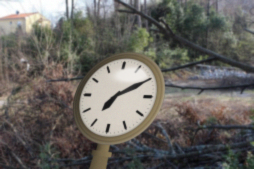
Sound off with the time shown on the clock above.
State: 7:10
